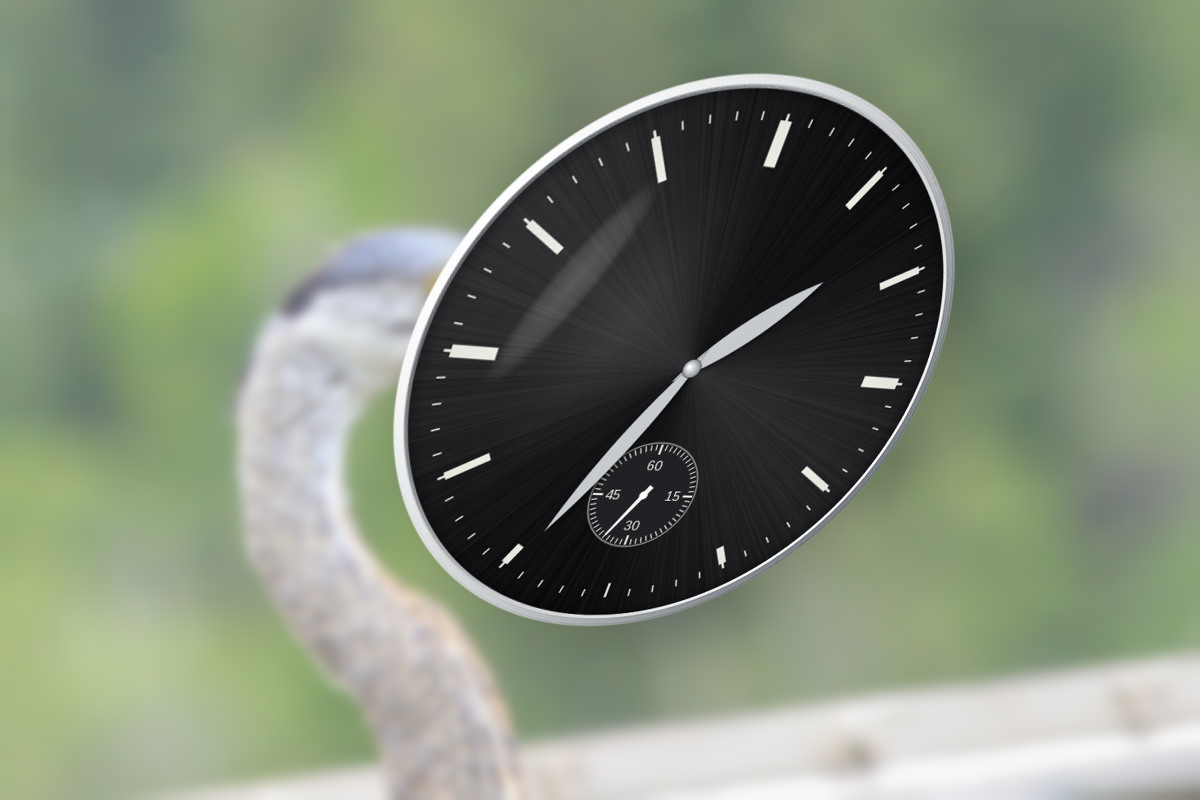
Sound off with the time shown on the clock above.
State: 1:34:35
